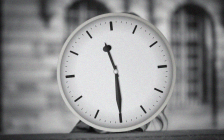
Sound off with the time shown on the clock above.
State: 11:30
